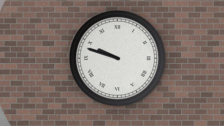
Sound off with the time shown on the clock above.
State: 9:48
